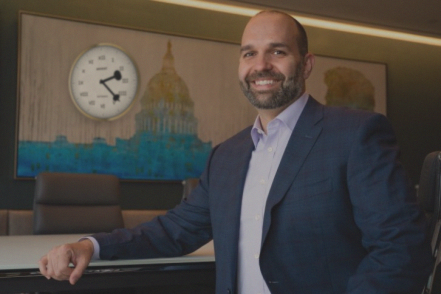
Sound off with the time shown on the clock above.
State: 2:23
